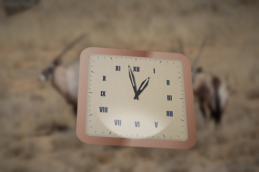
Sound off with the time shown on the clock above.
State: 12:58
